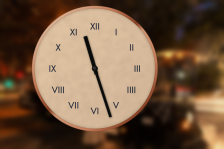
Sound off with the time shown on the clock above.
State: 11:27
